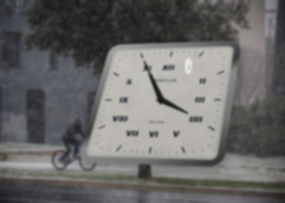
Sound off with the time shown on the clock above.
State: 3:55
